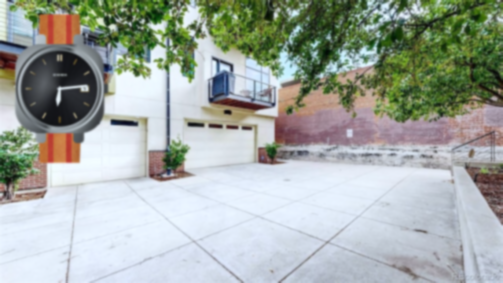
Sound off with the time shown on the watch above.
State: 6:14
